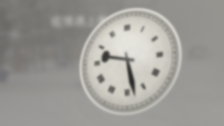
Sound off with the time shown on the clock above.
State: 9:28
